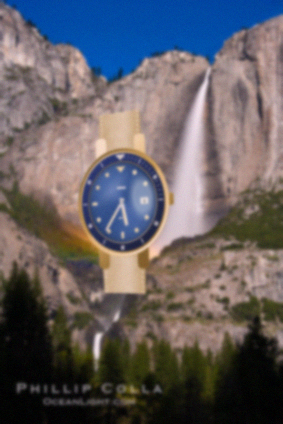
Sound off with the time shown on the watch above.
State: 5:36
